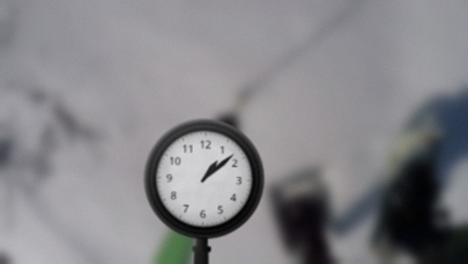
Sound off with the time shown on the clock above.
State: 1:08
